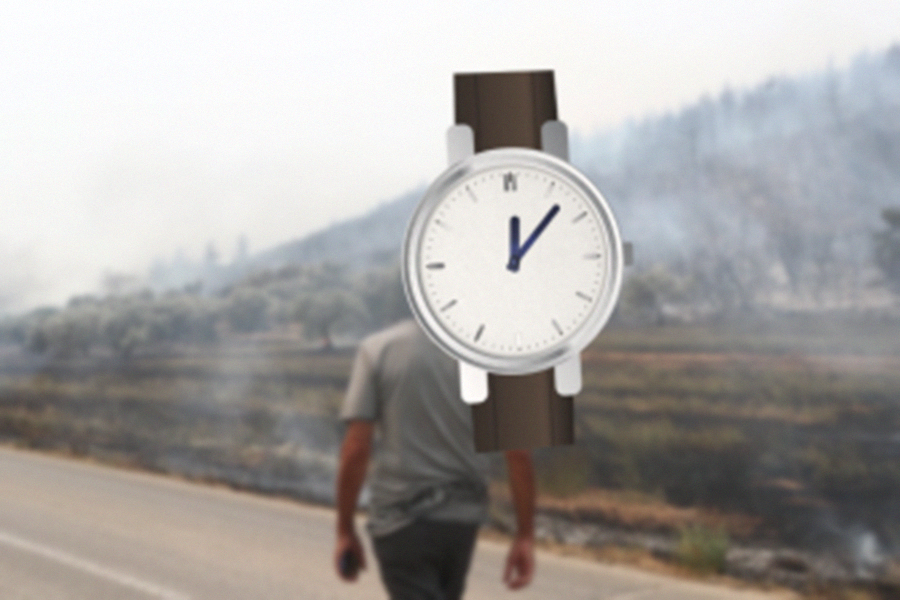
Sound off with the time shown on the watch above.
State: 12:07
